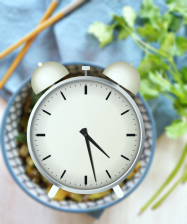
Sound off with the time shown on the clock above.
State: 4:28
